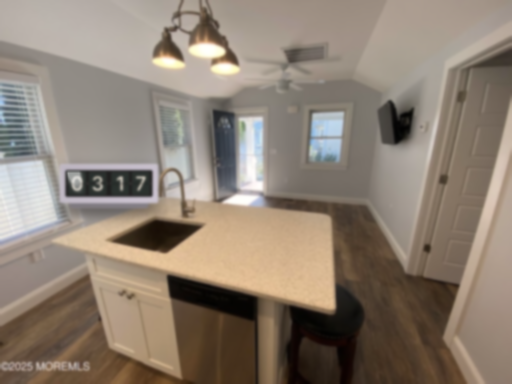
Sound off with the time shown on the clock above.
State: 3:17
